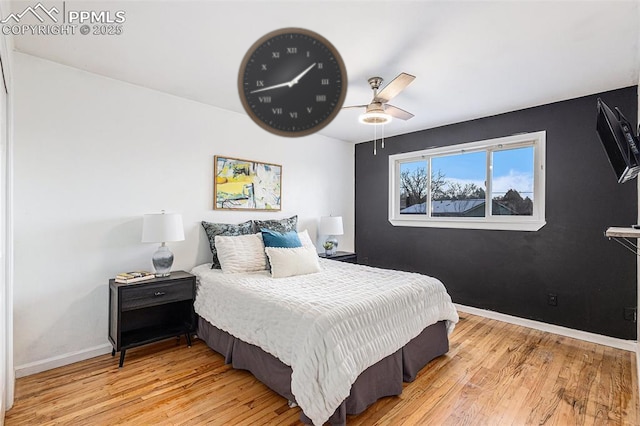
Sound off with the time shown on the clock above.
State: 1:43
